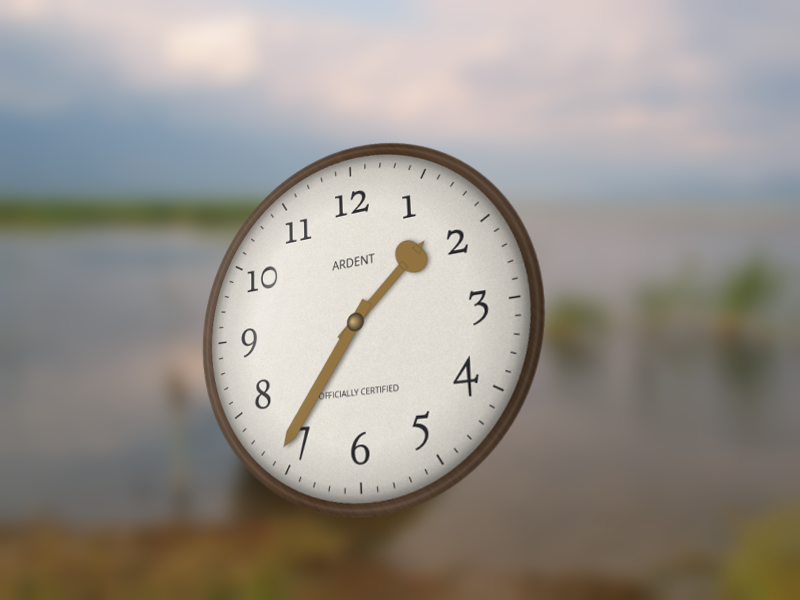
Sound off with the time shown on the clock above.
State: 1:36
